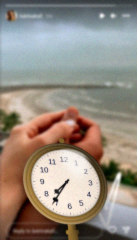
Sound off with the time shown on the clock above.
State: 7:36
